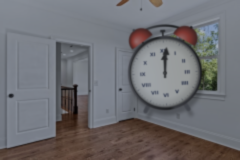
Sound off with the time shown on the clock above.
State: 12:01
